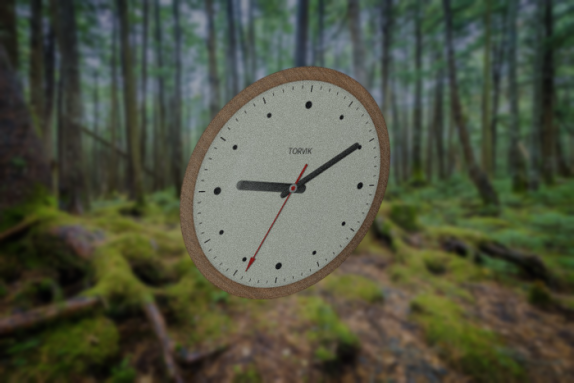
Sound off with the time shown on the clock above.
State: 9:09:34
